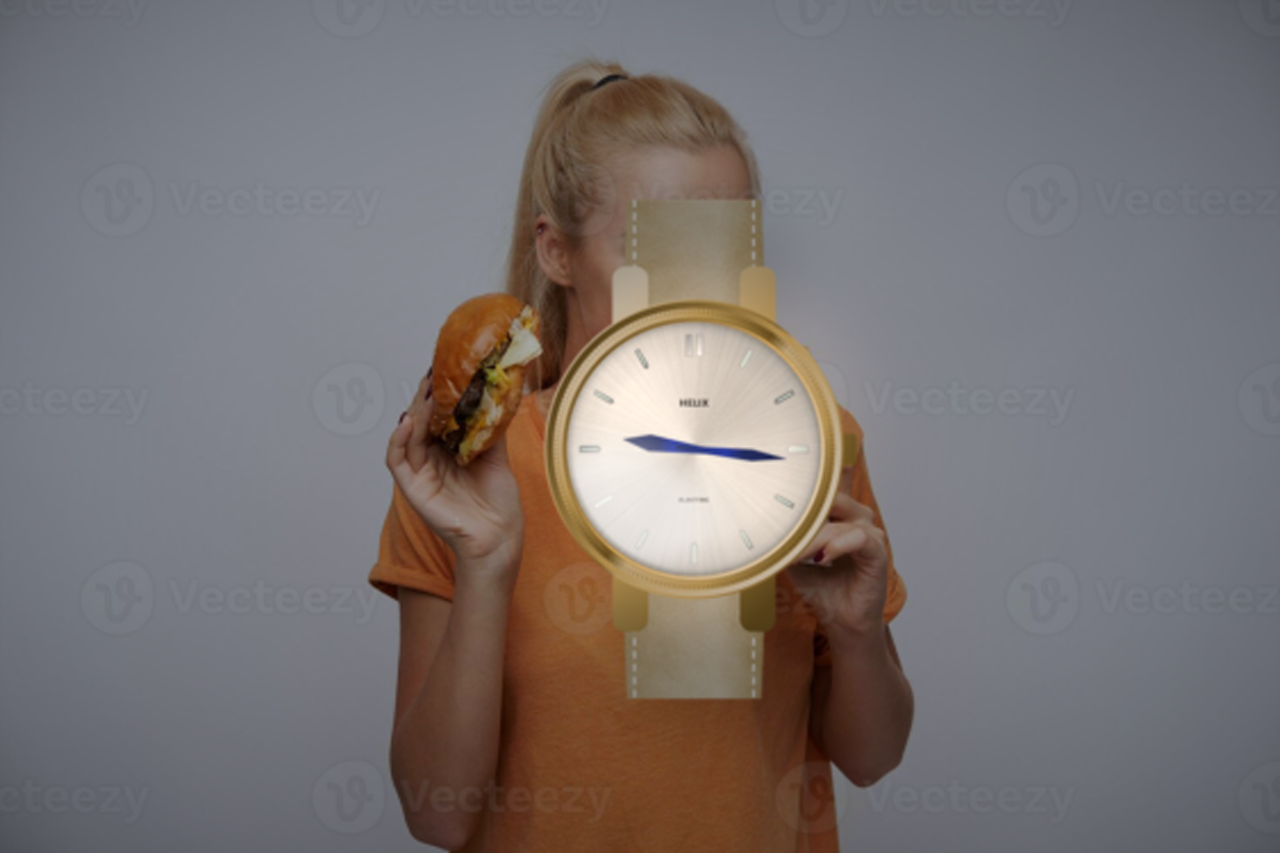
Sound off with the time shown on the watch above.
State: 9:16
